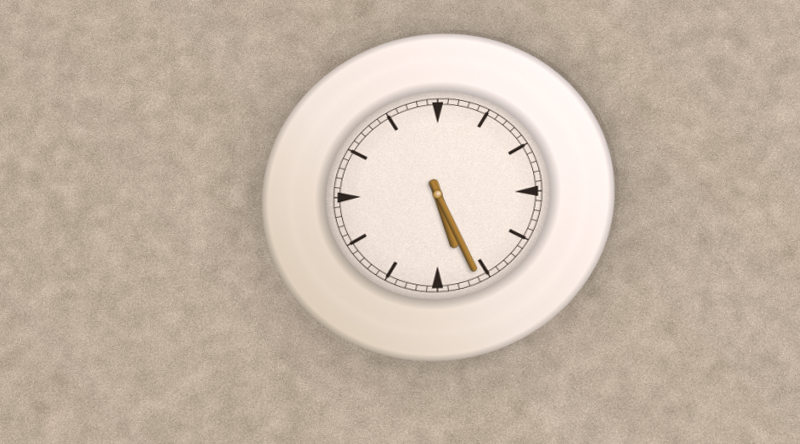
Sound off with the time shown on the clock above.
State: 5:26
